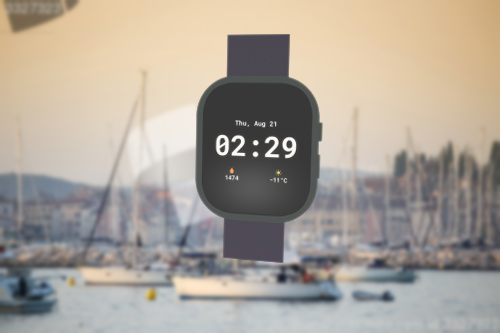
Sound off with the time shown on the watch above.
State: 2:29
